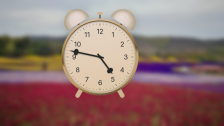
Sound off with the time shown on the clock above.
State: 4:47
